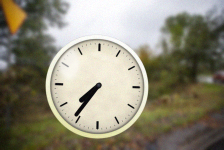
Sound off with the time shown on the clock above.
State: 7:36
